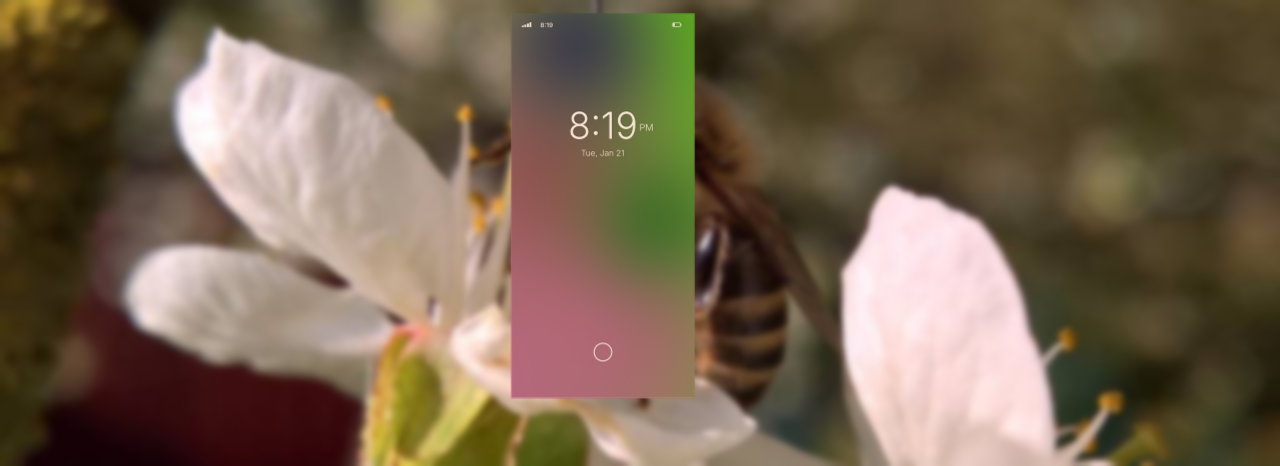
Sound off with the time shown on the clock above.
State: 8:19
